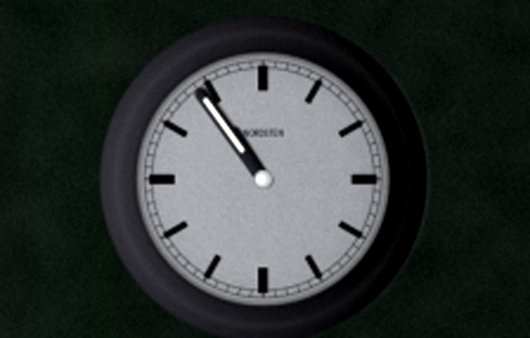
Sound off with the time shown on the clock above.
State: 10:54
